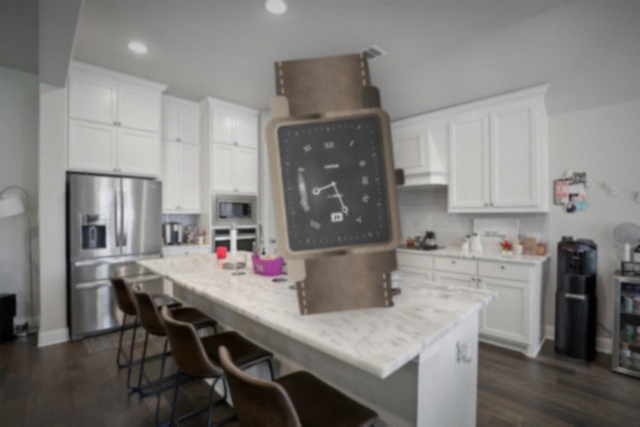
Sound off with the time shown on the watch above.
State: 8:27
